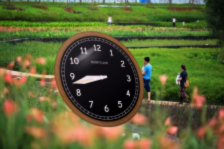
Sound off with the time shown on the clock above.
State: 8:43
